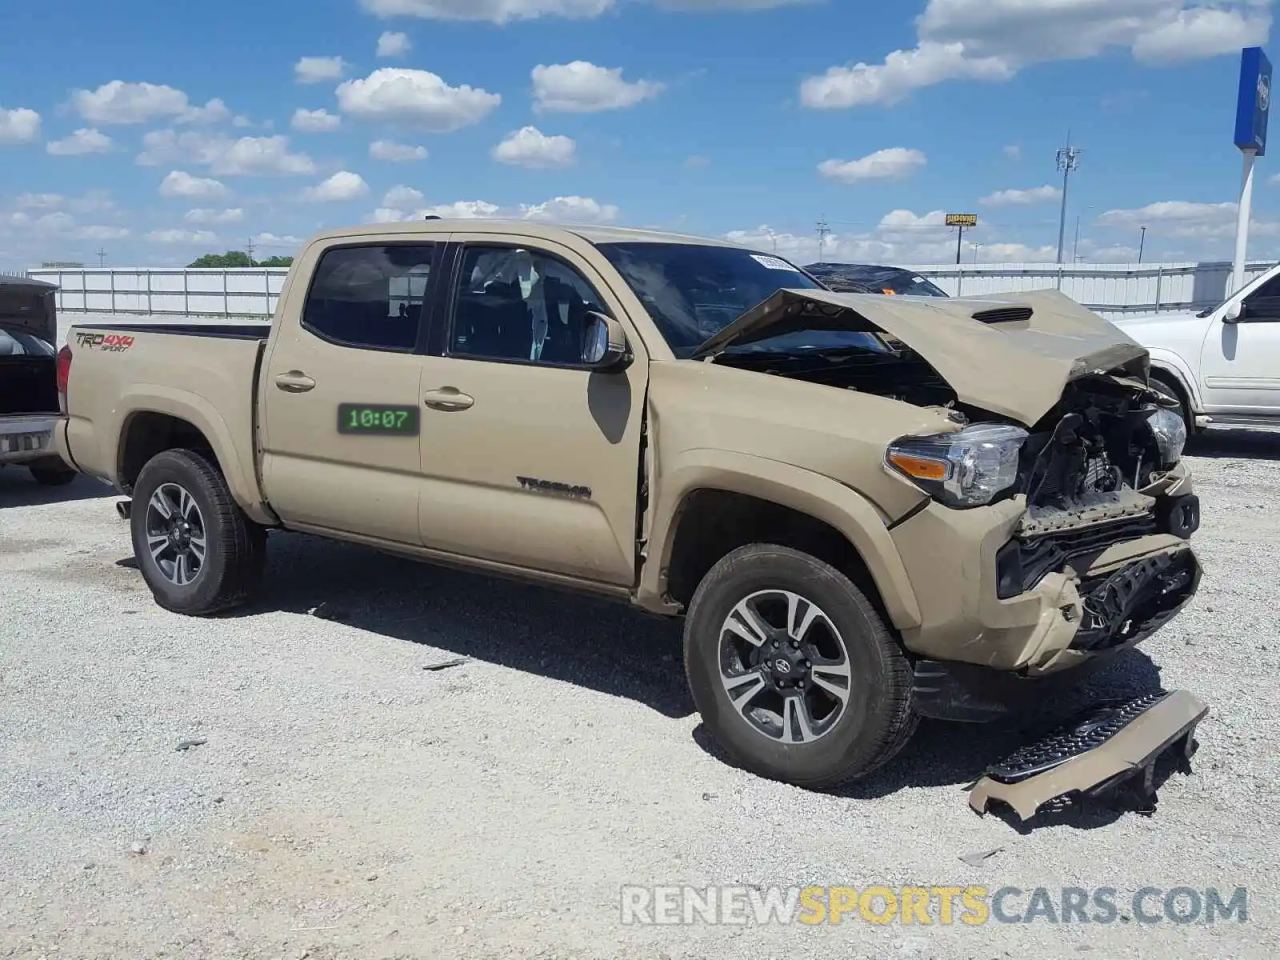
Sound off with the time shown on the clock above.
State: 10:07
